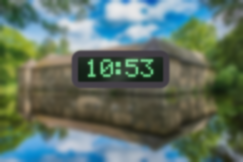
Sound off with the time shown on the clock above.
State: 10:53
